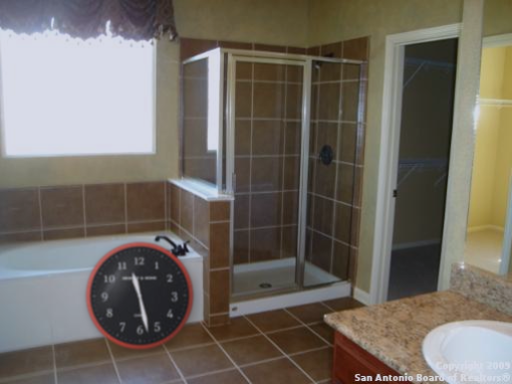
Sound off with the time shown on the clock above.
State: 11:28
